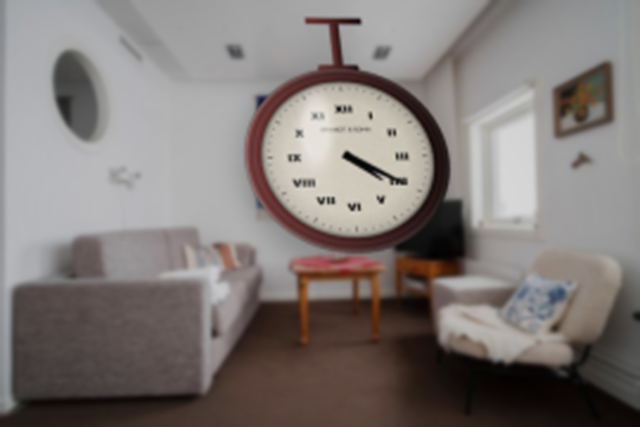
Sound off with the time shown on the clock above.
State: 4:20
